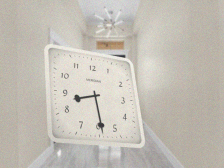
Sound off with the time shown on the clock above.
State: 8:29
